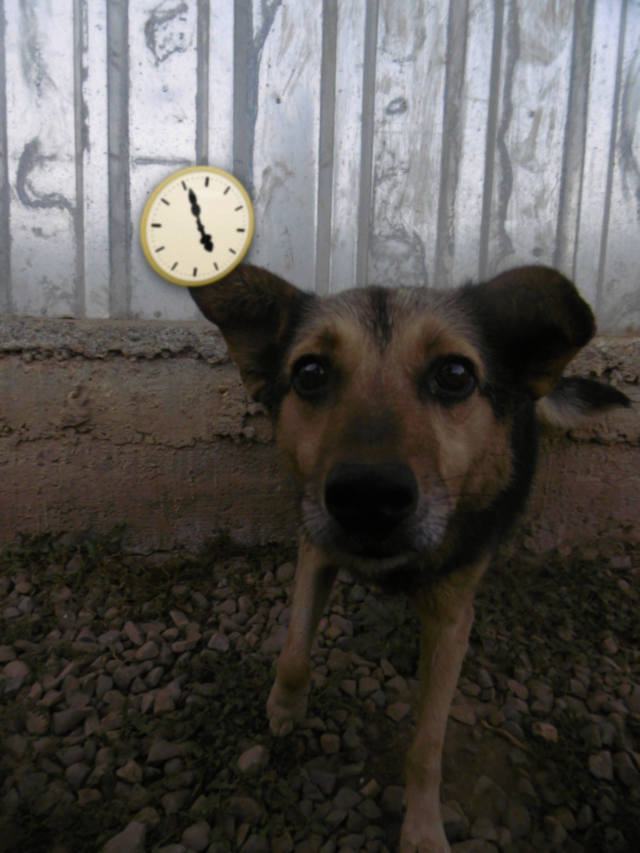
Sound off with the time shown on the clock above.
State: 4:56
